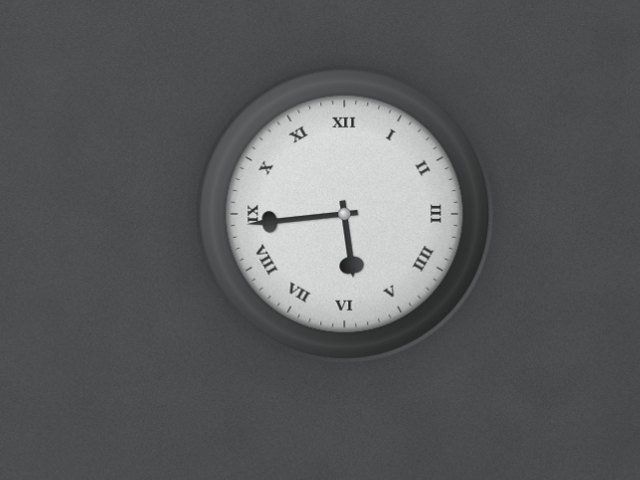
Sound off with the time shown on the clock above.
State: 5:44
